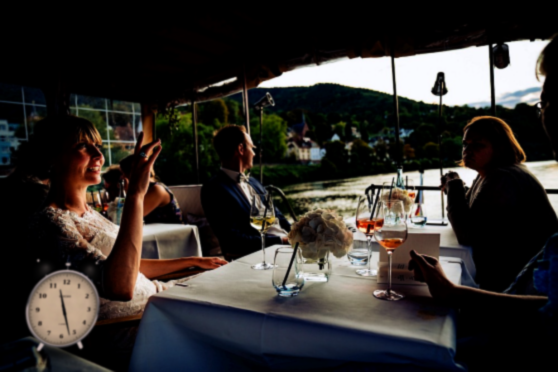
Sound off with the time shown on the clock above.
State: 11:27
